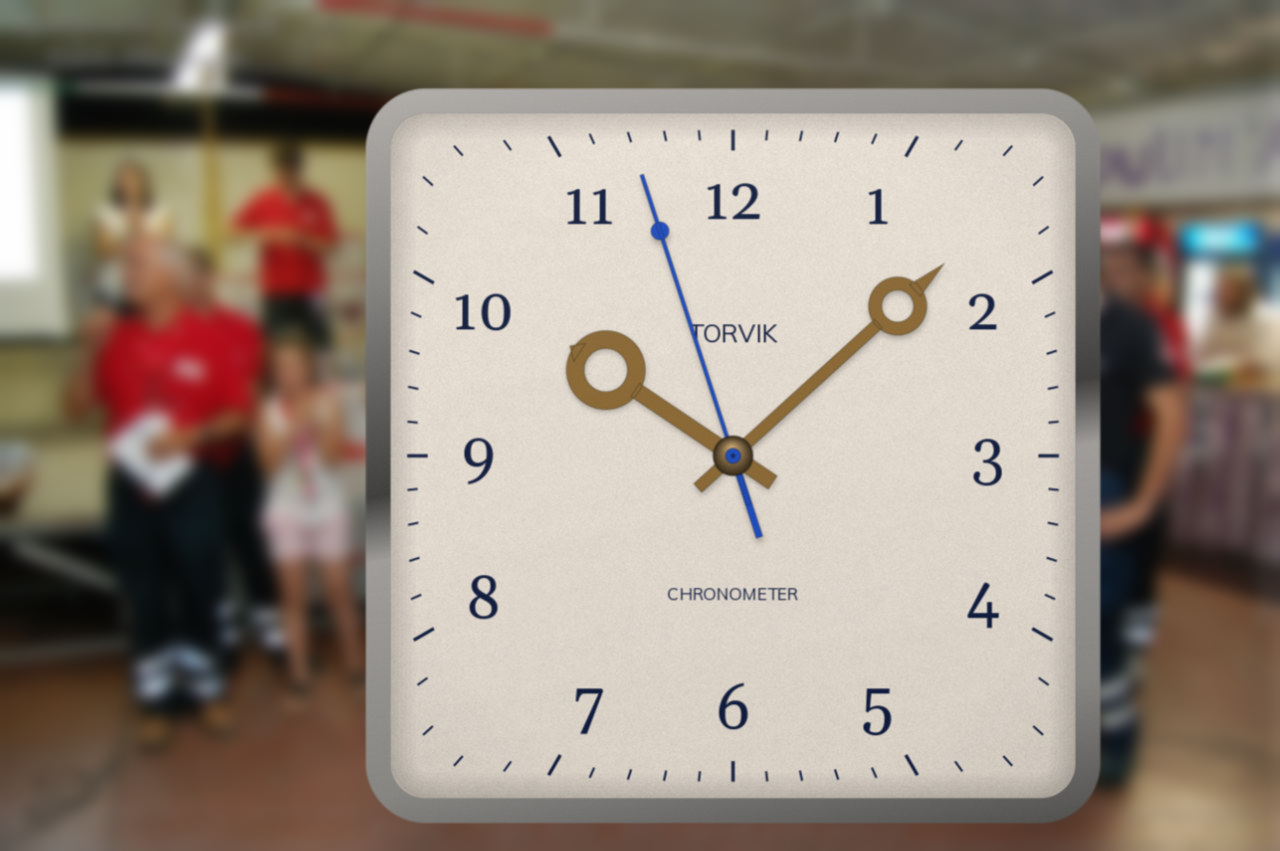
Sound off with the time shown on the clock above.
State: 10:07:57
